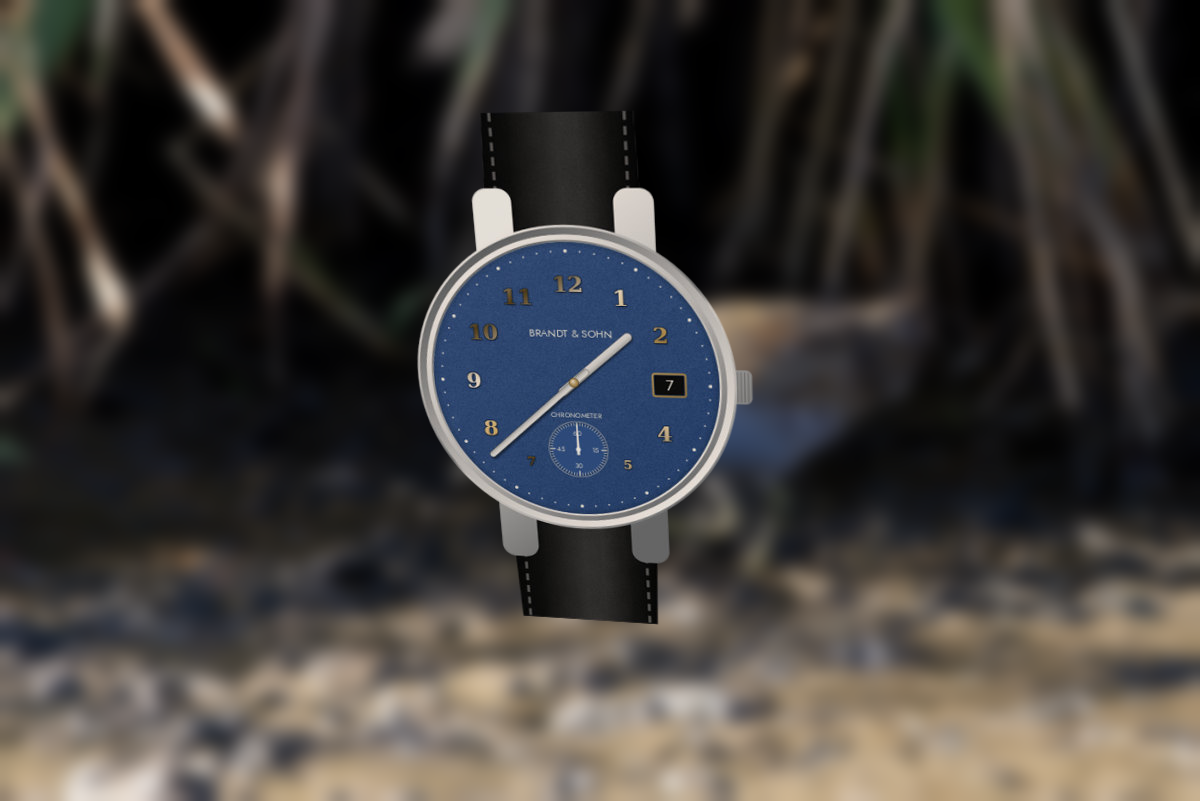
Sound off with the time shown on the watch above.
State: 1:38
